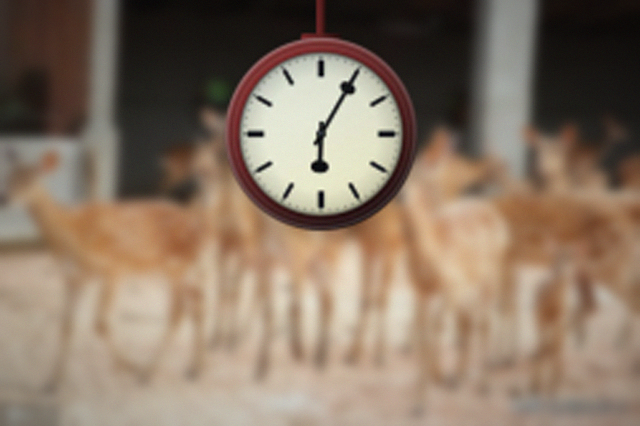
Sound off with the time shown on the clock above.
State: 6:05
